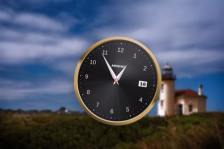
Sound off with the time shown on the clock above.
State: 12:54
